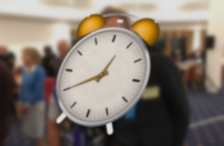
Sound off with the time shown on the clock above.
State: 12:40
